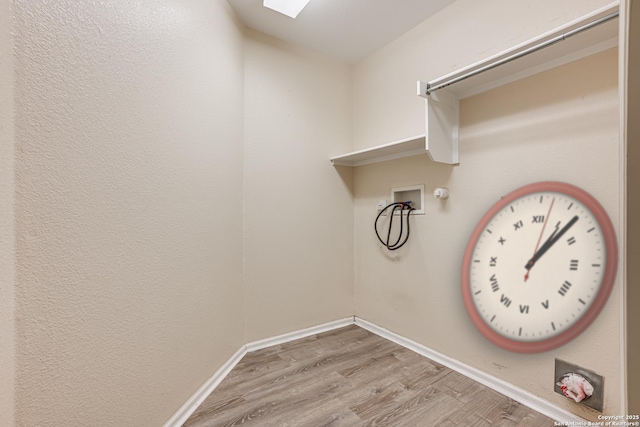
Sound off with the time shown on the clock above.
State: 1:07:02
